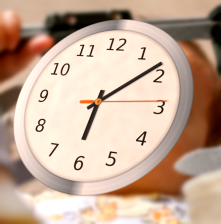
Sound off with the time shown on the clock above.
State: 6:08:14
